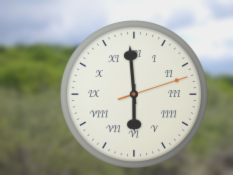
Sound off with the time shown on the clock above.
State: 5:59:12
